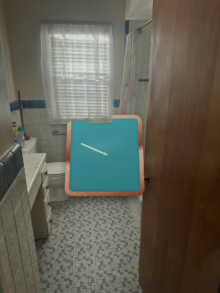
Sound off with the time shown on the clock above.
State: 9:49
